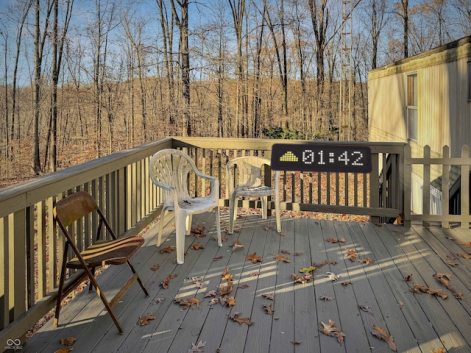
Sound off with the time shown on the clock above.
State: 1:42
